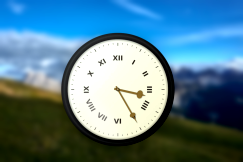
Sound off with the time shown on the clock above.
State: 3:25
